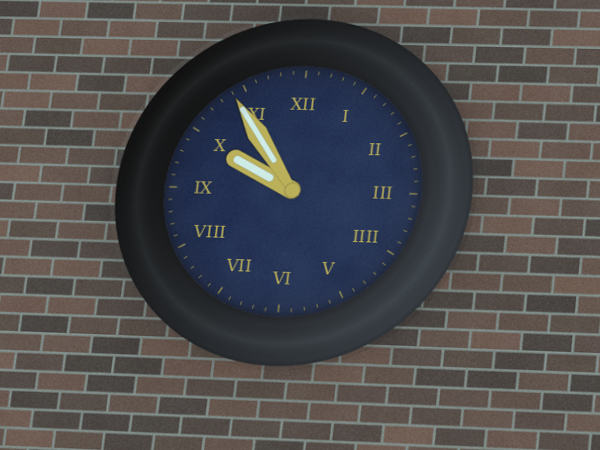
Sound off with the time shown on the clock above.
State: 9:54
